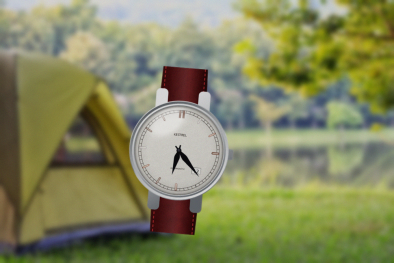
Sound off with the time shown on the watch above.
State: 6:23
